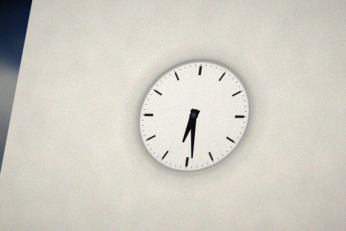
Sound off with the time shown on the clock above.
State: 6:29
